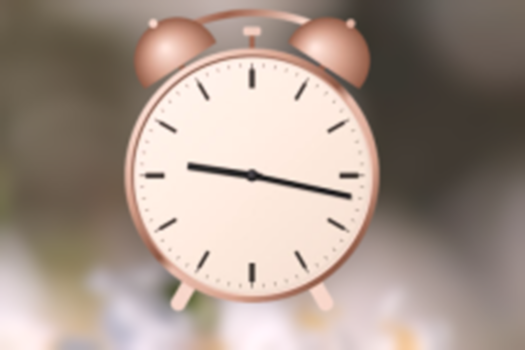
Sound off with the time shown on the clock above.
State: 9:17
